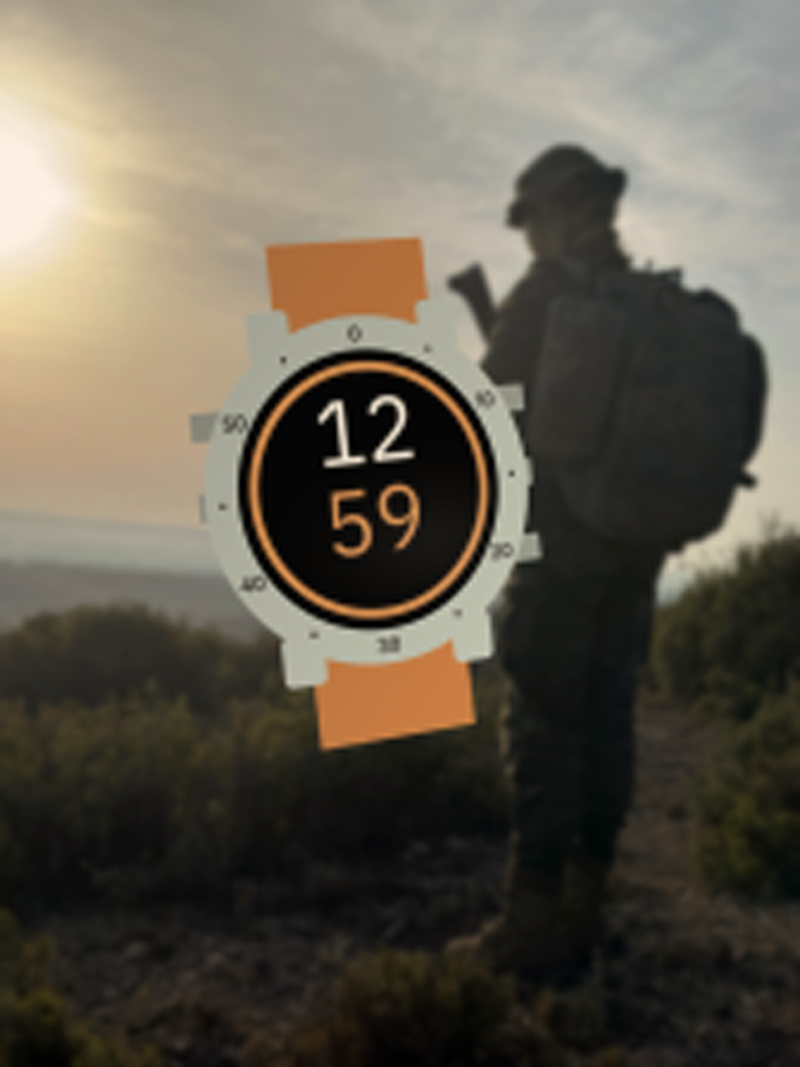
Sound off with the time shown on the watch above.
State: 12:59
